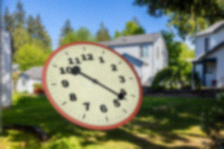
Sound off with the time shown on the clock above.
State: 10:22
